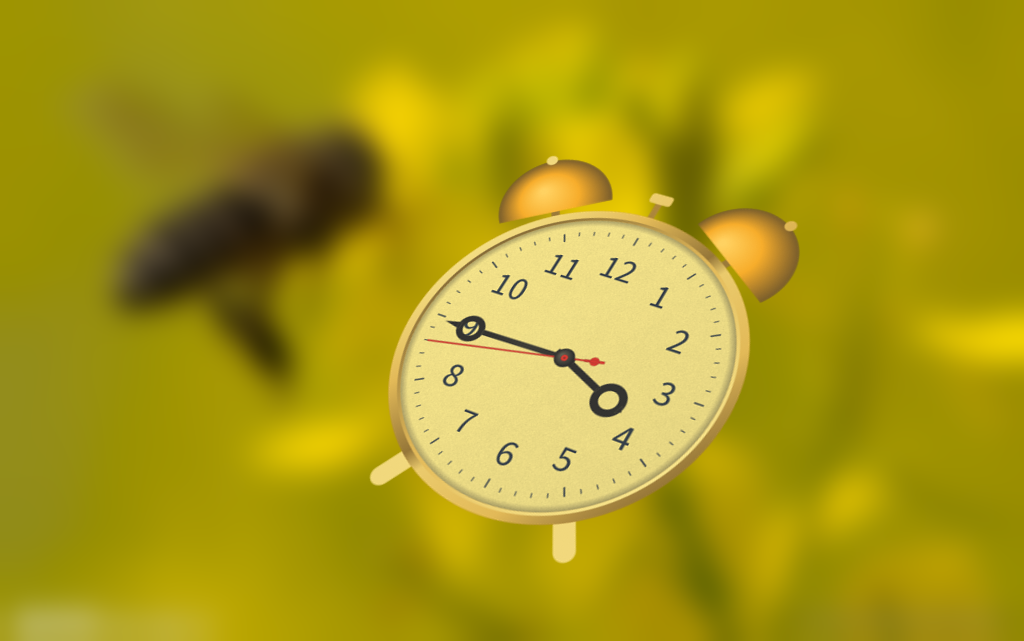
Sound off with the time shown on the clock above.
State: 3:44:43
